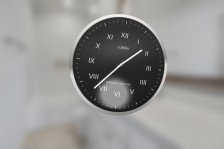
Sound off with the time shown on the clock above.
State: 1:37
